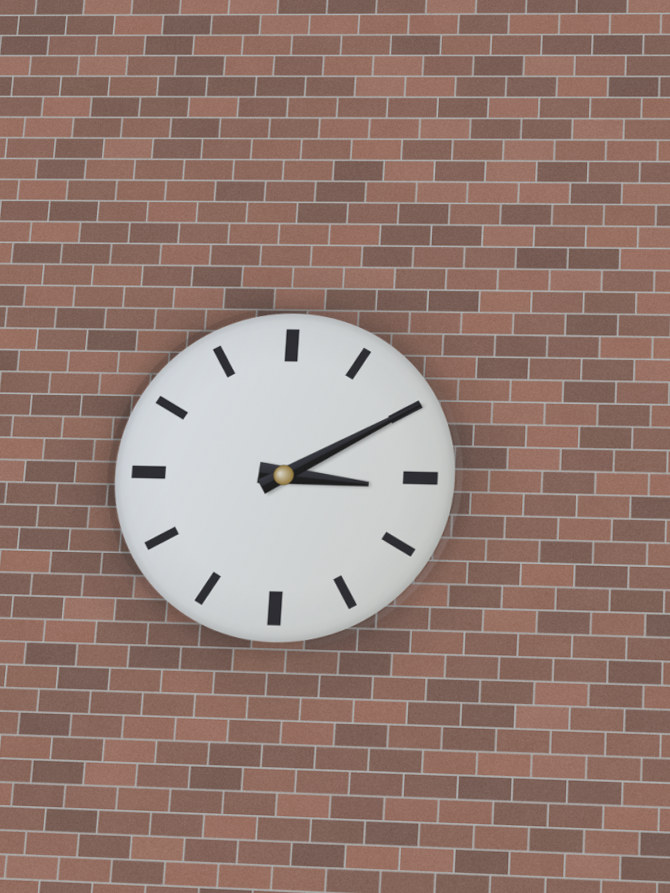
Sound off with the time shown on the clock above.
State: 3:10
